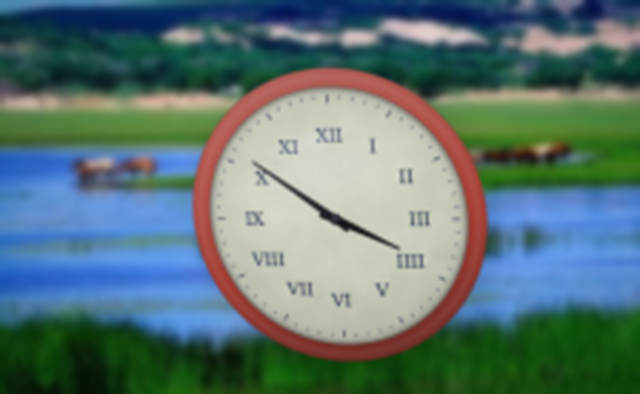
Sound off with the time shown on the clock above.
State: 3:51
